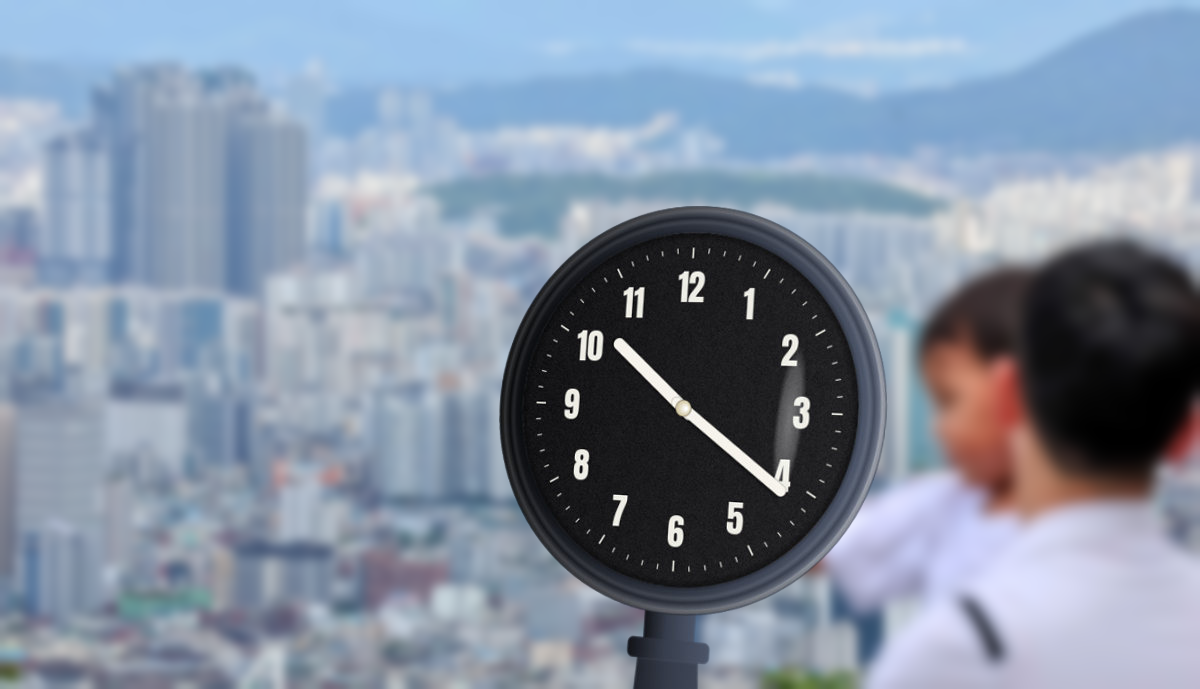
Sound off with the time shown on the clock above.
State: 10:21
